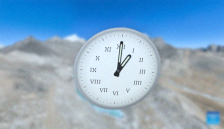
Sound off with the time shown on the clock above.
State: 1:00
